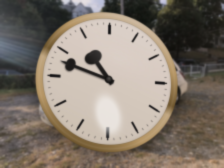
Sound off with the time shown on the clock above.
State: 10:48
